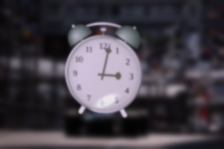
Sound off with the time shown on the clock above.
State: 3:02
